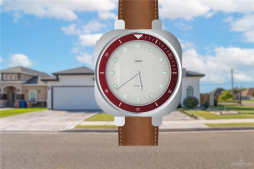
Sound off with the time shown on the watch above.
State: 5:39
